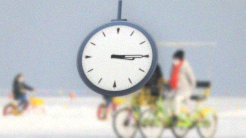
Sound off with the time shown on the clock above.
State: 3:15
